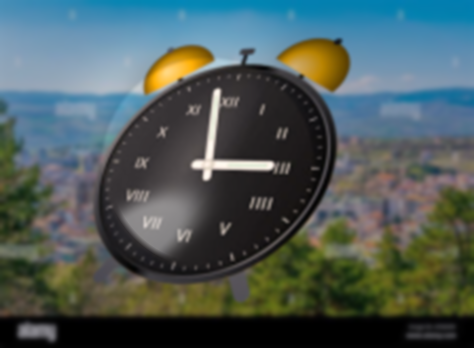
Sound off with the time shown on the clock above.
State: 2:58
